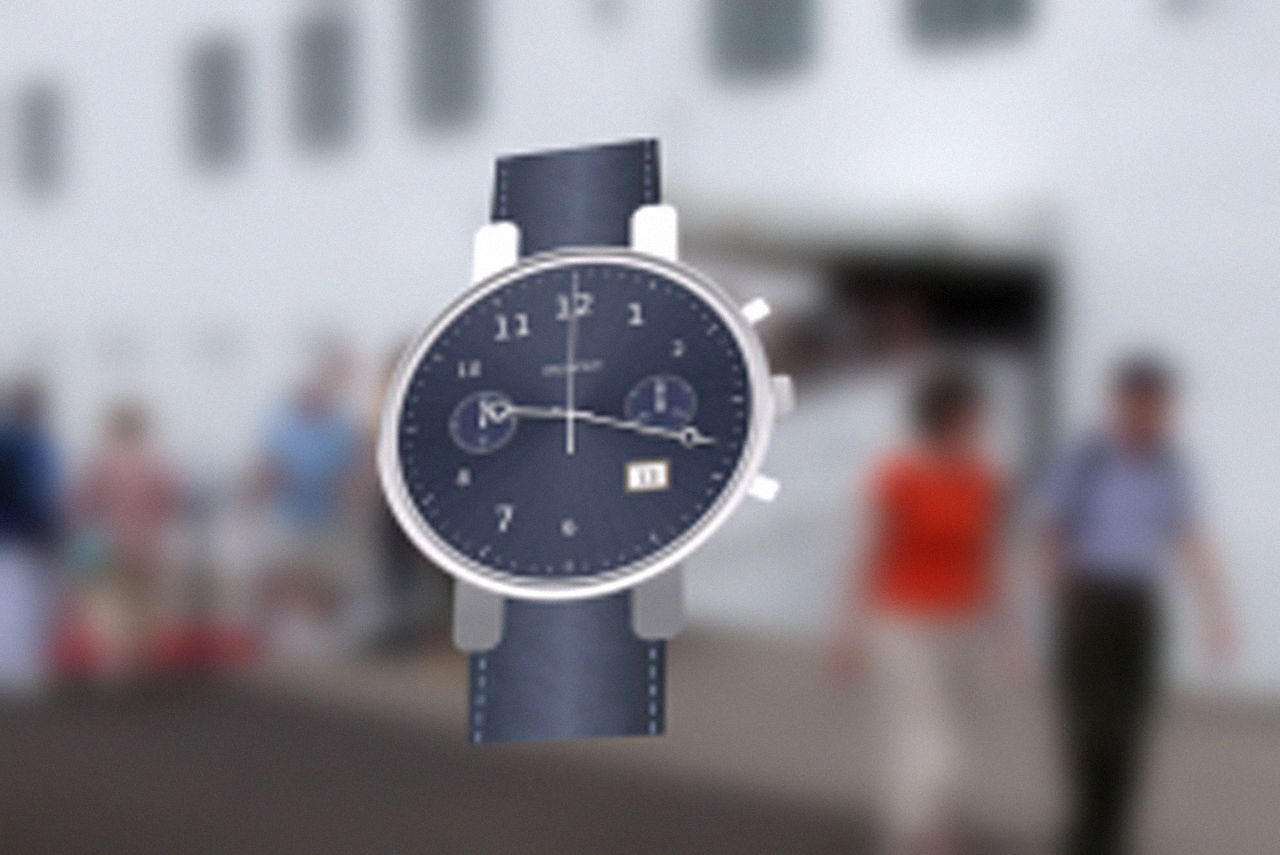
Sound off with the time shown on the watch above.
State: 9:18
